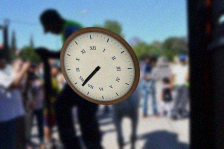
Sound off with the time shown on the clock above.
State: 7:38
